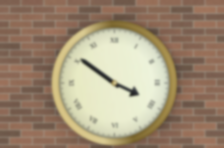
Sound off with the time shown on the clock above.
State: 3:51
